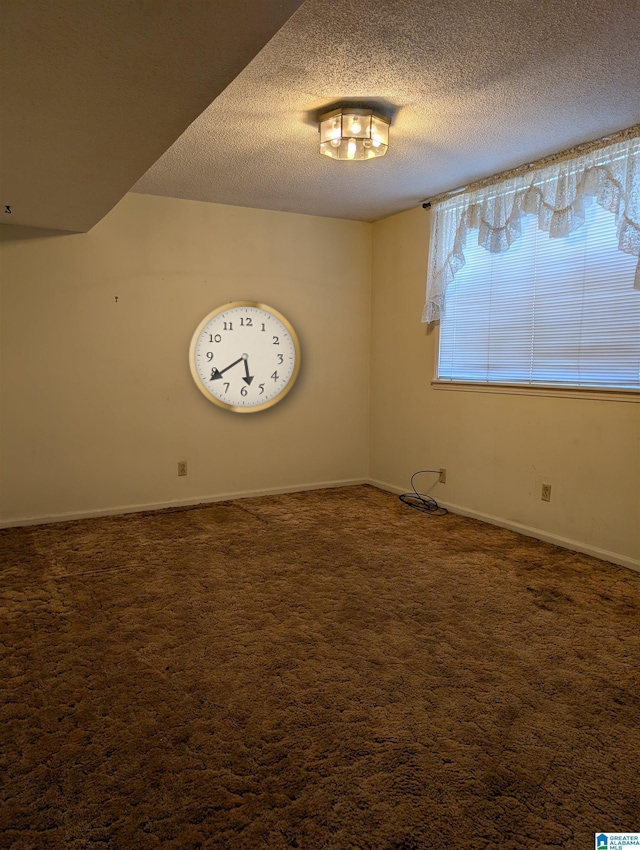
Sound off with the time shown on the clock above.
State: 5:39
